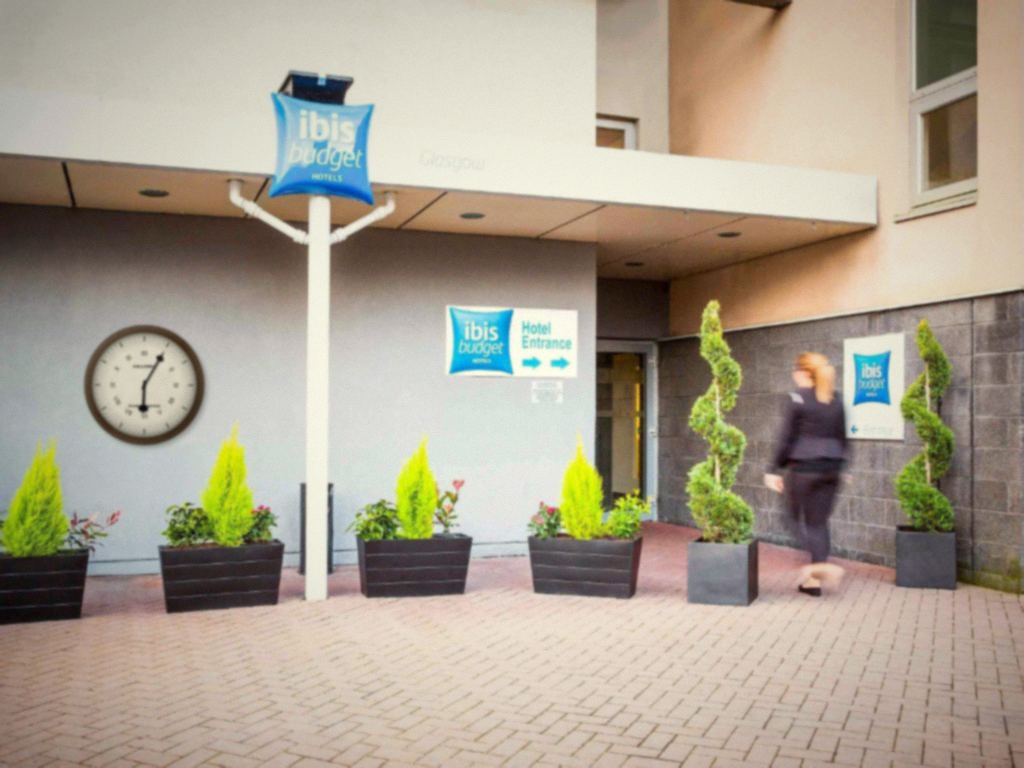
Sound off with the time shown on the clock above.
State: 6:05
